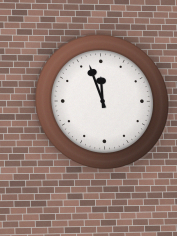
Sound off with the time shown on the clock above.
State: 11:57
